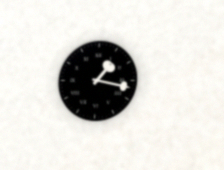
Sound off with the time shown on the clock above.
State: 1:17
